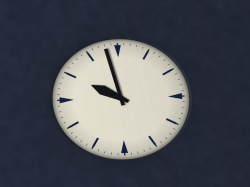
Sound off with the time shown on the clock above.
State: 9:58
